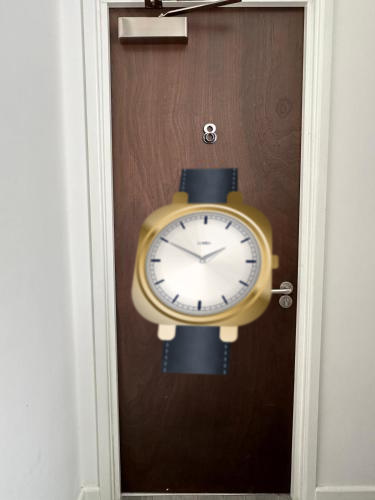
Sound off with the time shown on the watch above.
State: 1:50
